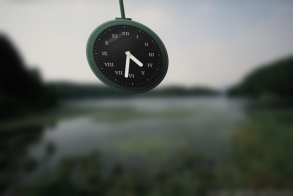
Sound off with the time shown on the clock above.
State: 4:32
